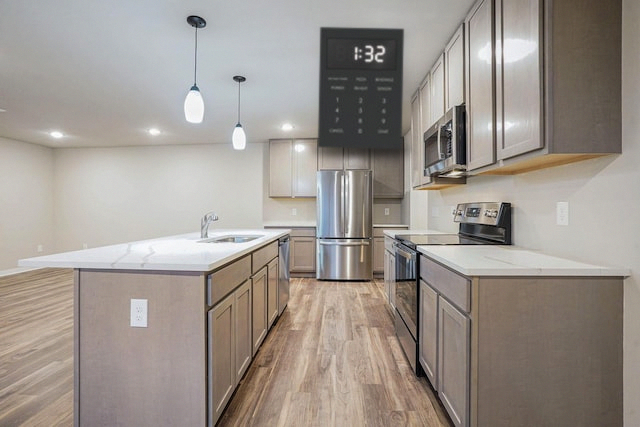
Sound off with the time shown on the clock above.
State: 1:32
